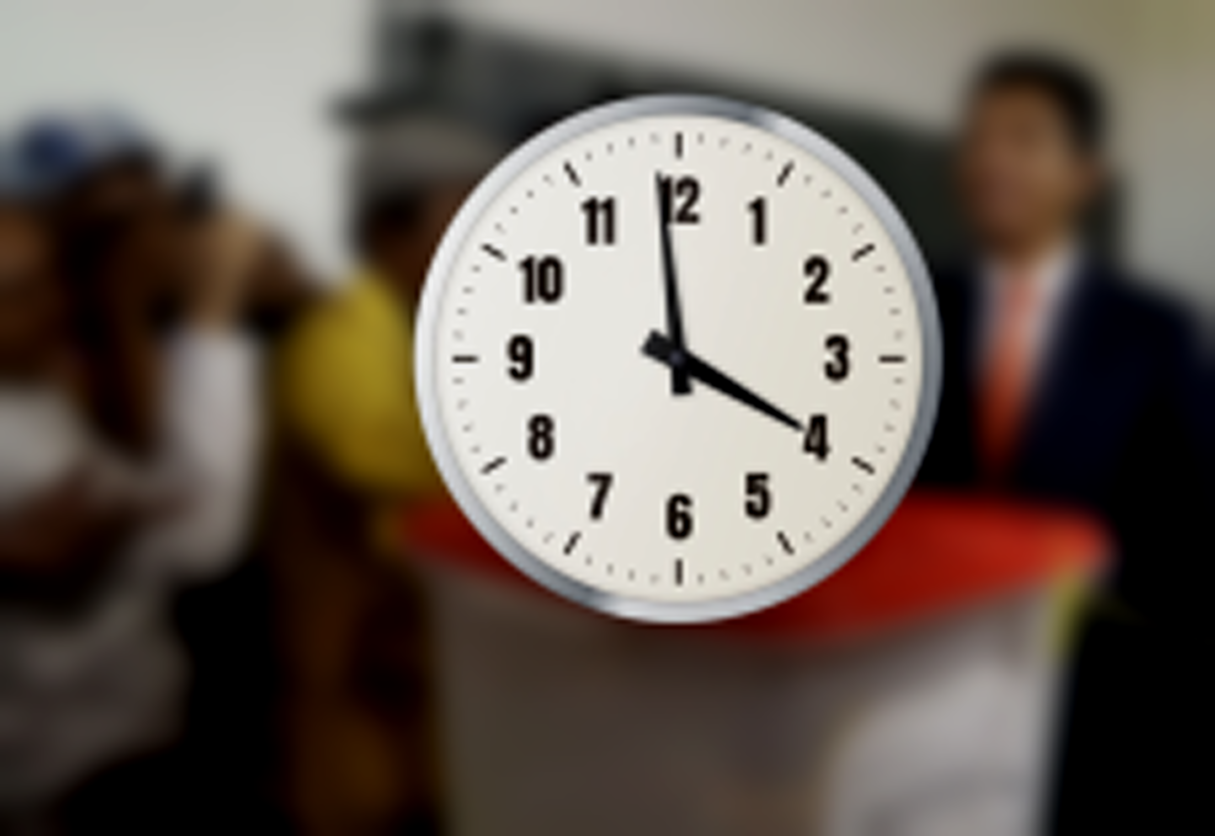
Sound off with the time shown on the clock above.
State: 3:59
